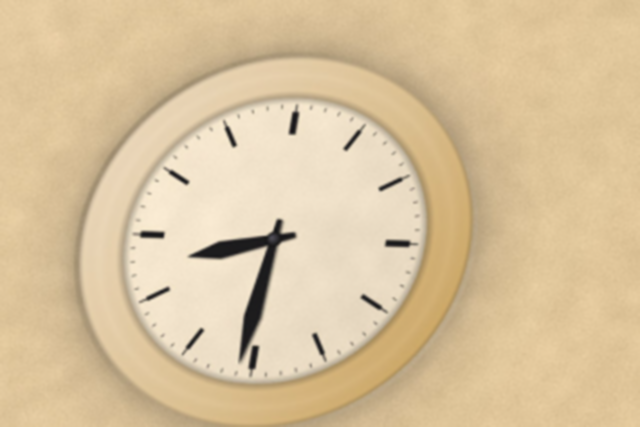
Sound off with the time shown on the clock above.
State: 8:31
